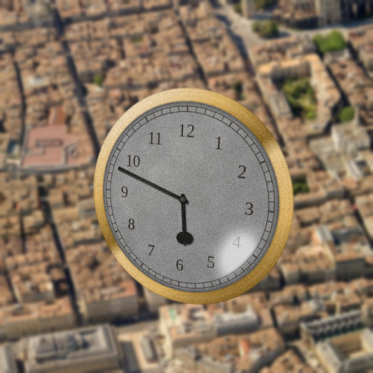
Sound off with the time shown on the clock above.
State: 5:48
